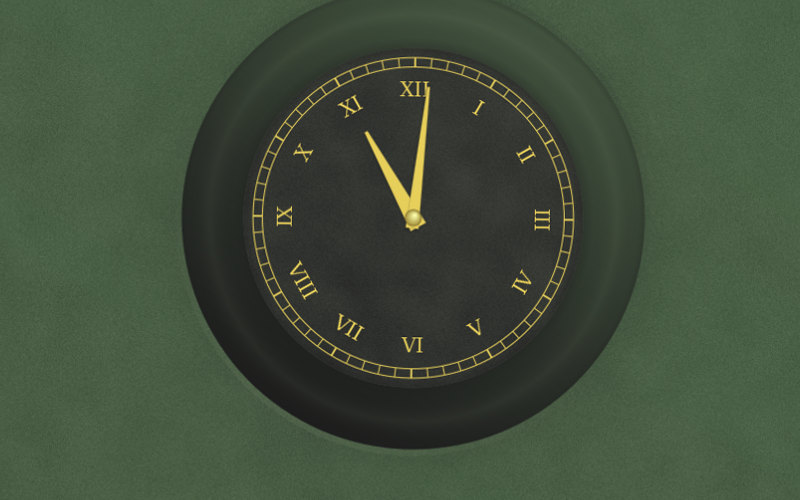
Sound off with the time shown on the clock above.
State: 11:01
